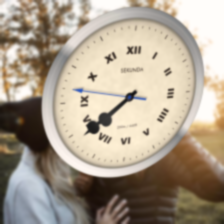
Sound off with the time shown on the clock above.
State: 7:38:47
